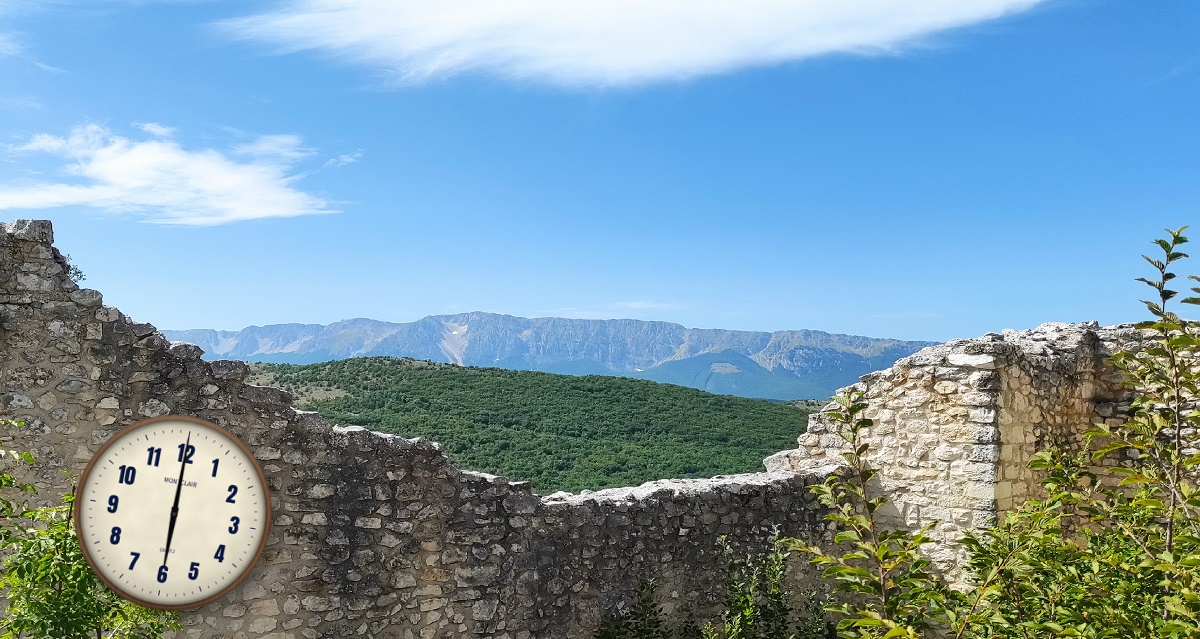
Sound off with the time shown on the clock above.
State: 6:00
